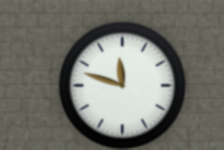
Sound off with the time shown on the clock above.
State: 11:48
